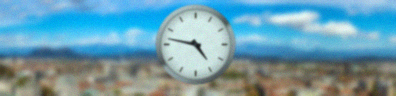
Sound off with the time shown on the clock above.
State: 4:47
